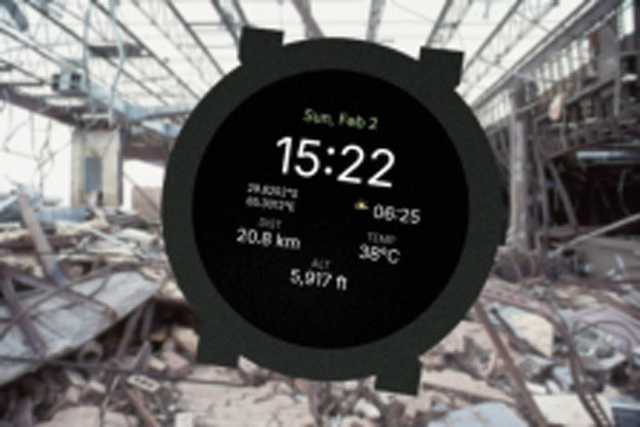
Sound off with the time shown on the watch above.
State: 15:22
